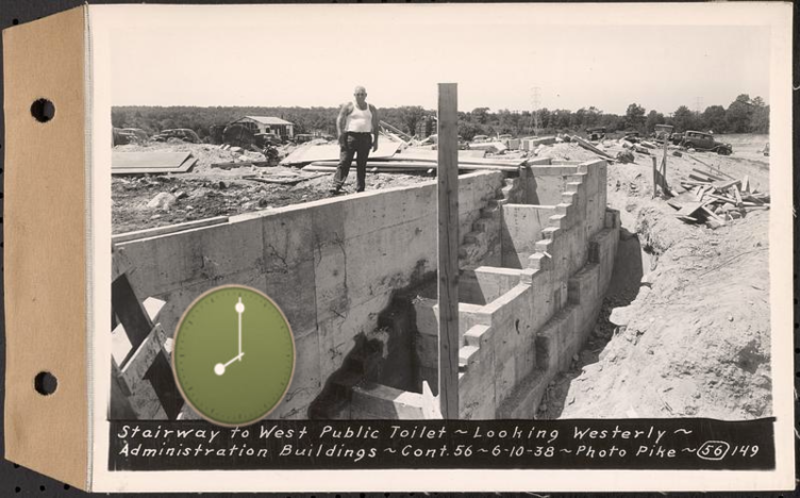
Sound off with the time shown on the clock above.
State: 8:00
